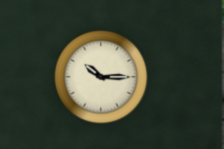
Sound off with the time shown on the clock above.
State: 10:15
